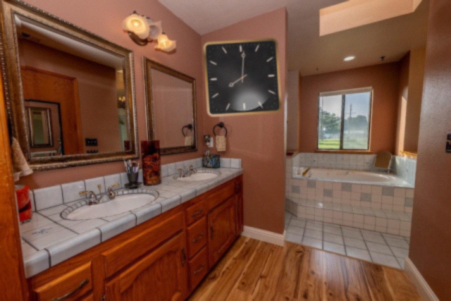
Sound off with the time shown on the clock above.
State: 8:01
